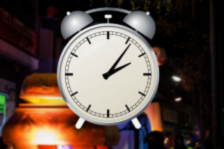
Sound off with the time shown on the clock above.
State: 2:06
